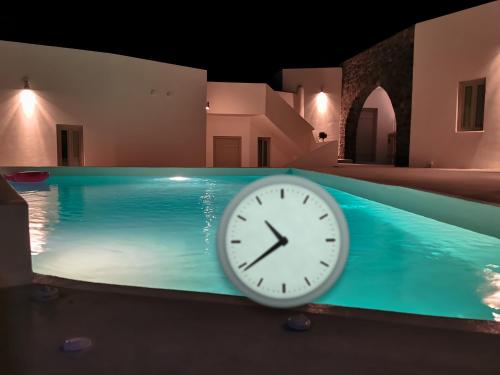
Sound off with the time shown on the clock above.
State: 10:39
